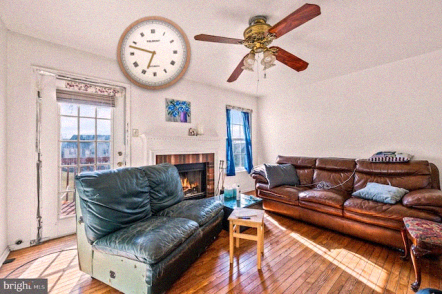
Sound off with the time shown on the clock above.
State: 6:48
